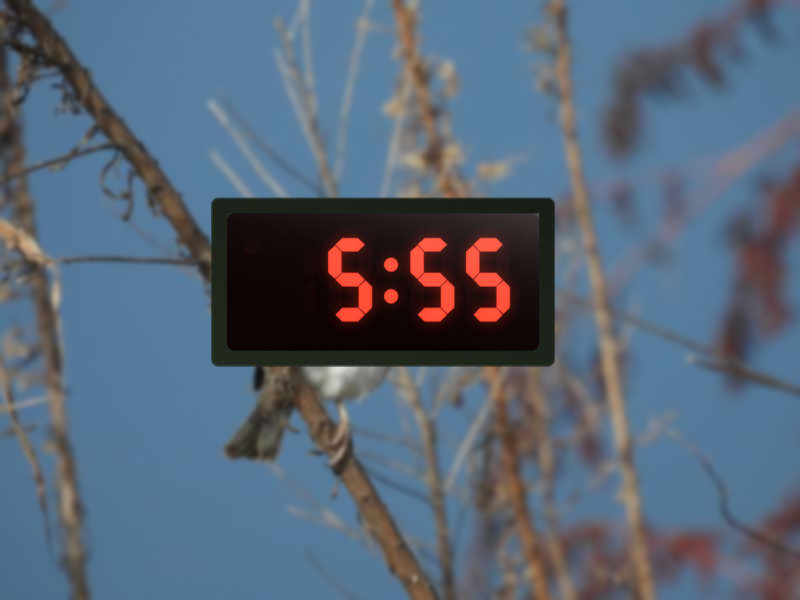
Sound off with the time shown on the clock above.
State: 5:55
